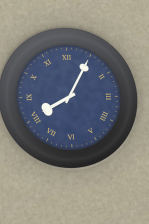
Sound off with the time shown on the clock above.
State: 8:05
